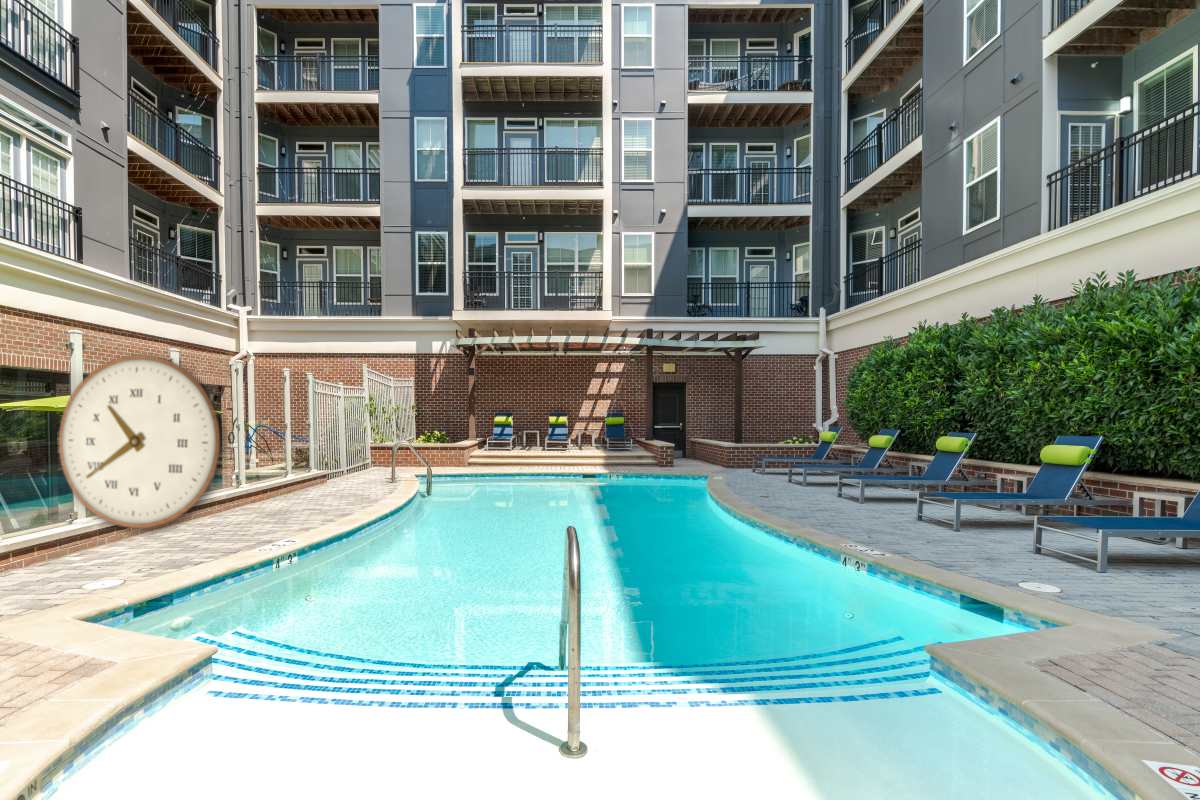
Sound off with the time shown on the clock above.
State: 10:39
